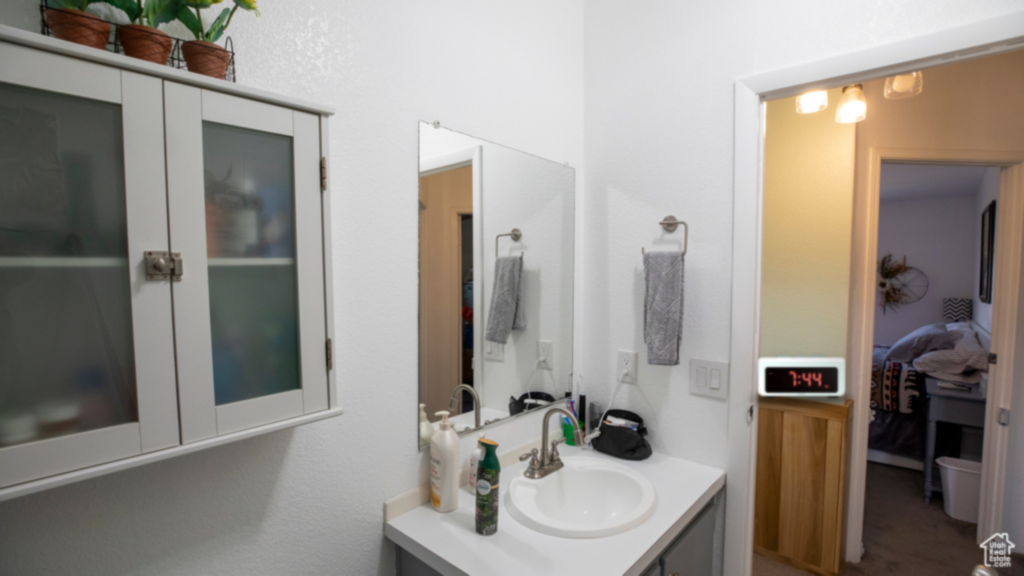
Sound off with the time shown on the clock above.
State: 7:44
